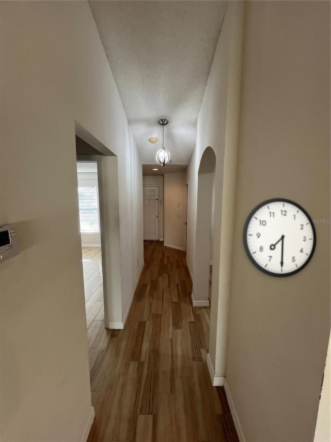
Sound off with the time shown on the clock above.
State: 7:30
